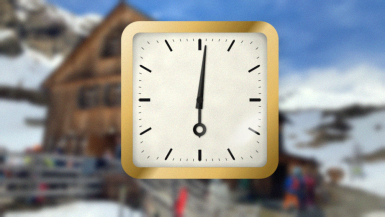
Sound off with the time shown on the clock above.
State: 6:01
